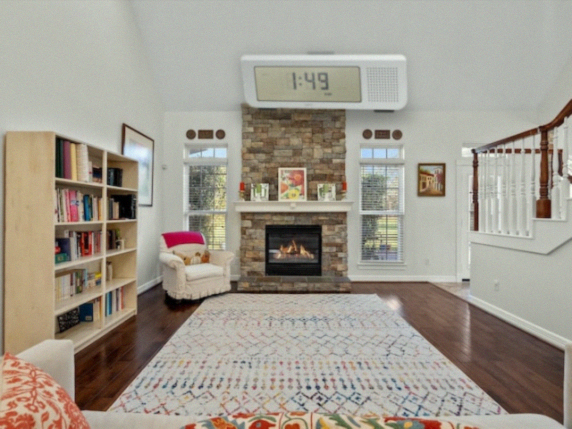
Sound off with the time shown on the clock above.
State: 1:49
